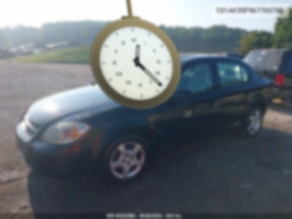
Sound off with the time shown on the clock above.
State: 12:23
